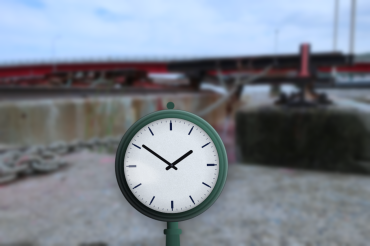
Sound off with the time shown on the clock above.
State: 1:51
